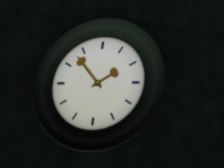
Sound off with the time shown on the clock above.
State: 1:53
